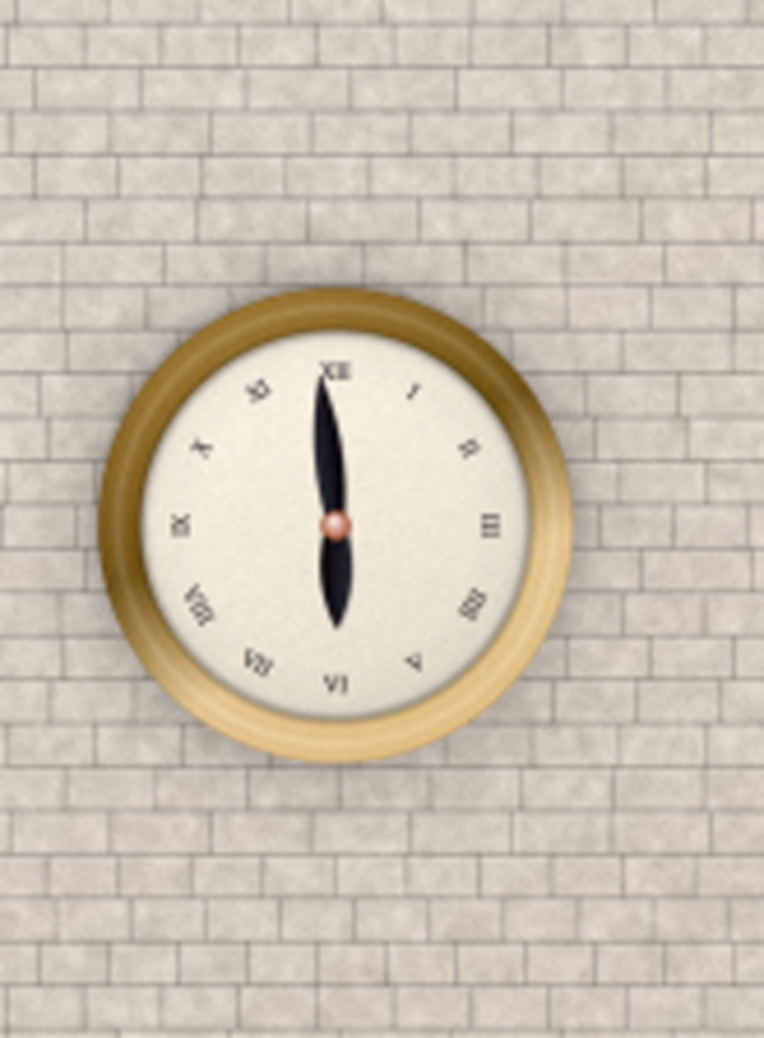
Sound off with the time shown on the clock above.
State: 5:59
